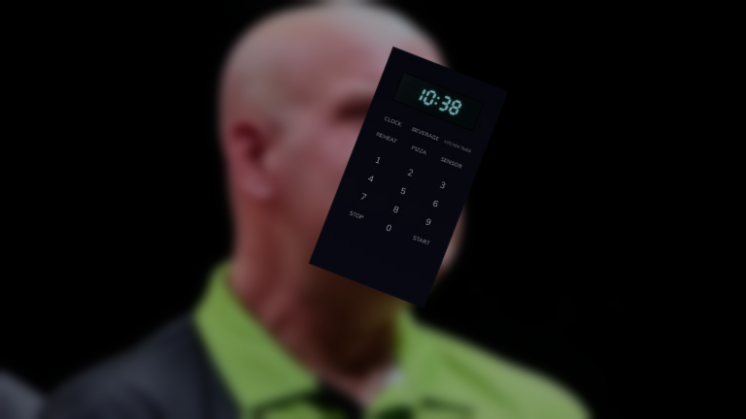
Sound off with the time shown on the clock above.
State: 10:38
